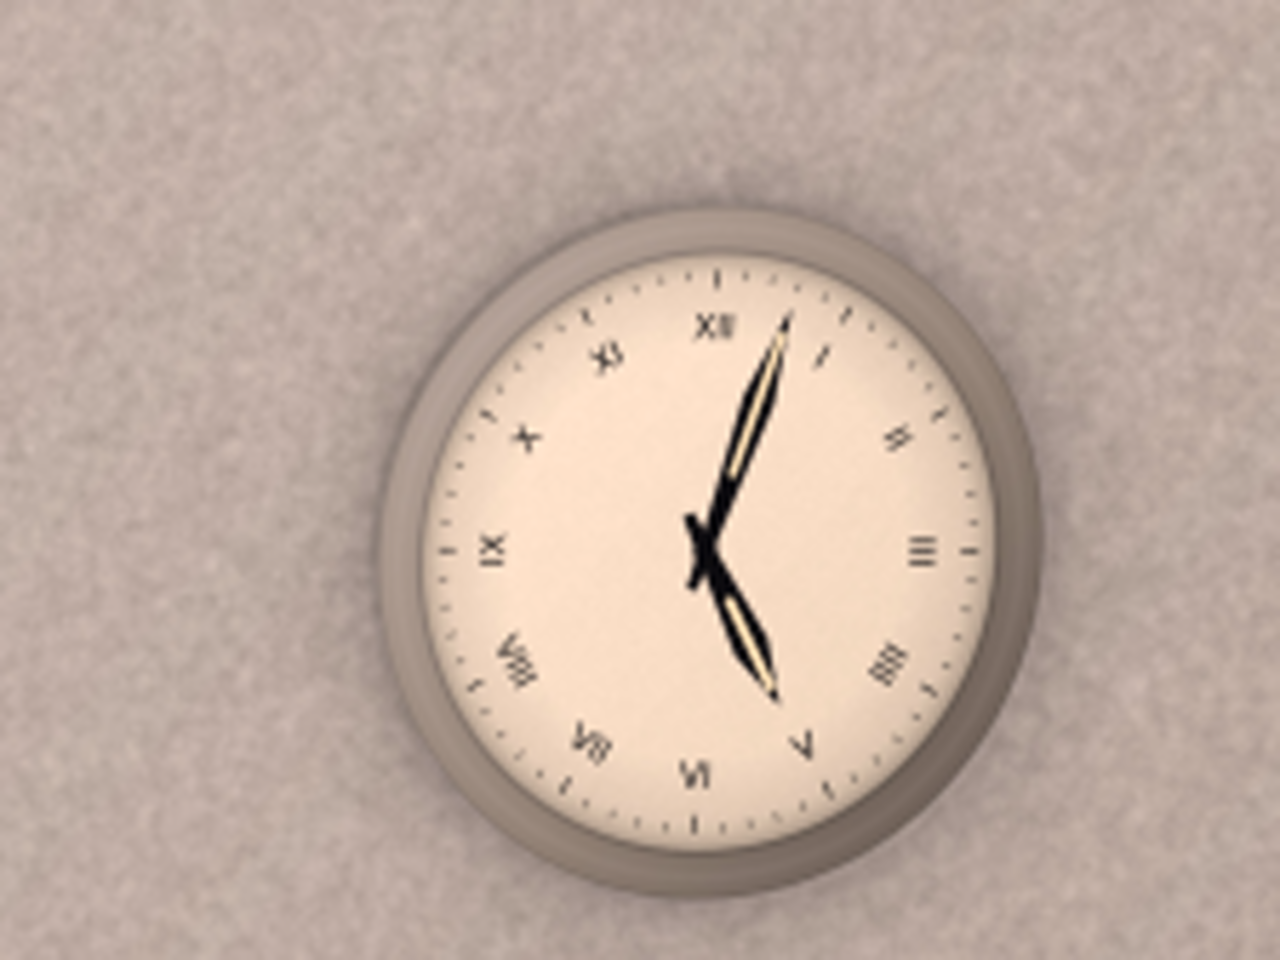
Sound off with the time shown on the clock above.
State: 5:03
